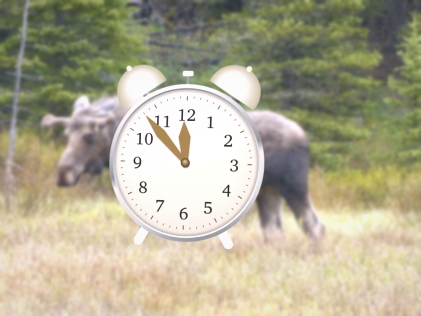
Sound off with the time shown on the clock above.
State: 11:53
